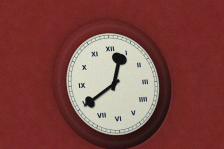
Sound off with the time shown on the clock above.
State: 12:40
